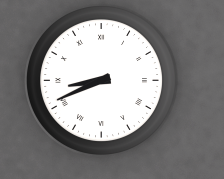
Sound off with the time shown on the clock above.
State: 8:41
